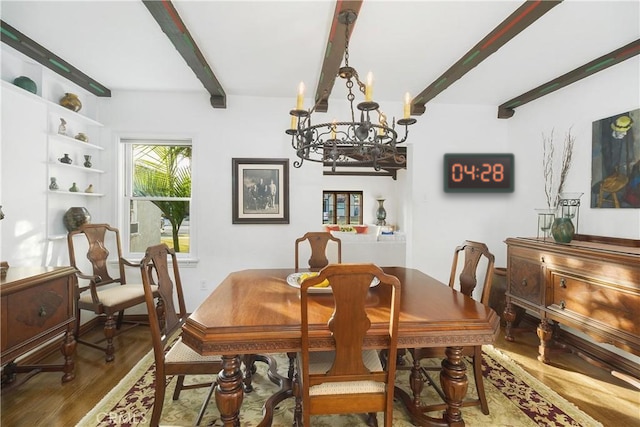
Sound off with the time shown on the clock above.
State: 4:28
